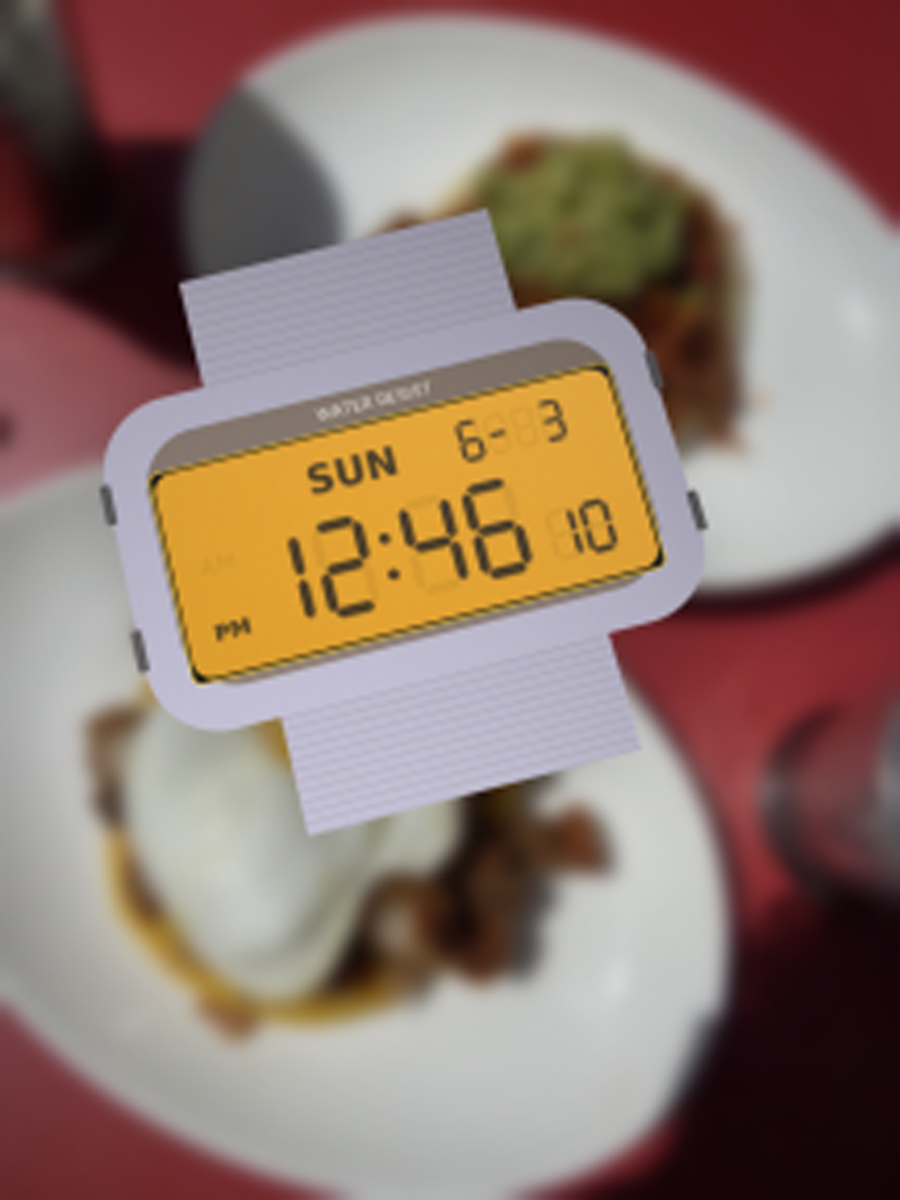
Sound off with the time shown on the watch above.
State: 12:46:10
